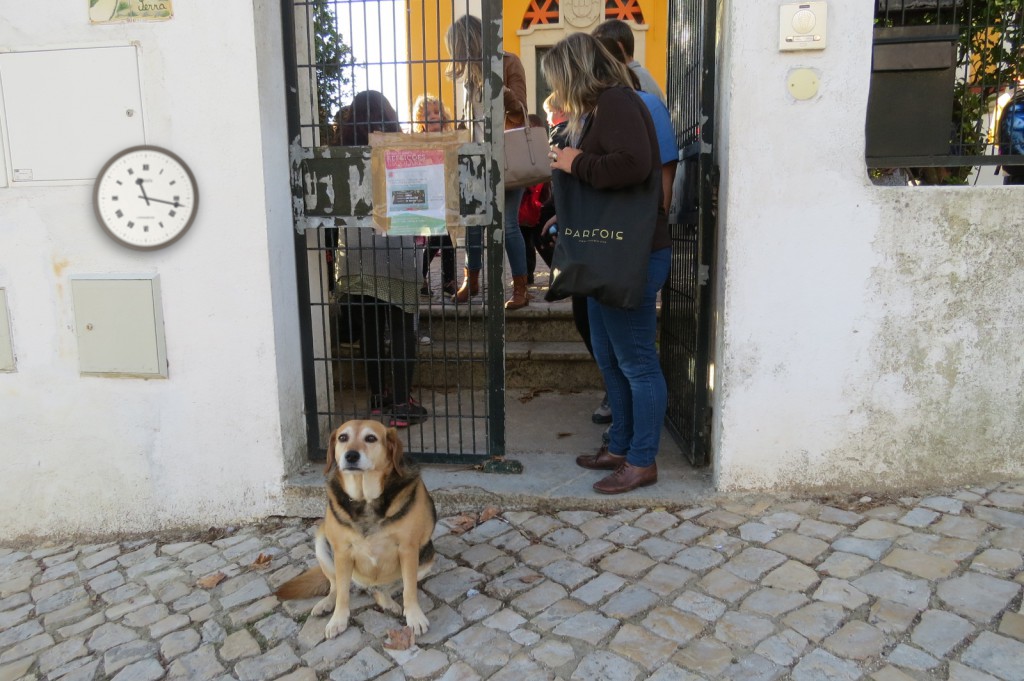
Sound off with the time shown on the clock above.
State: 11:17
